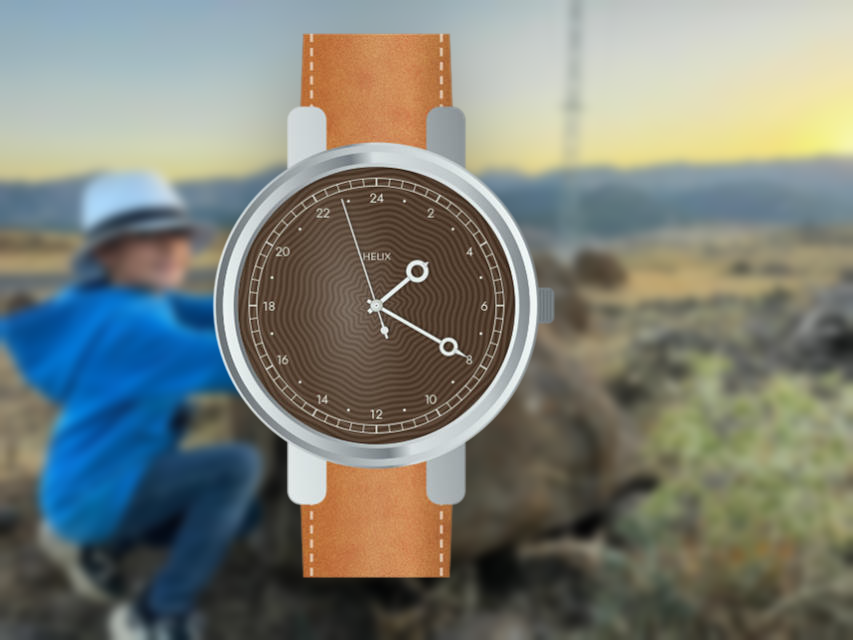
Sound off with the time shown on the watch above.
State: 3:19:57
